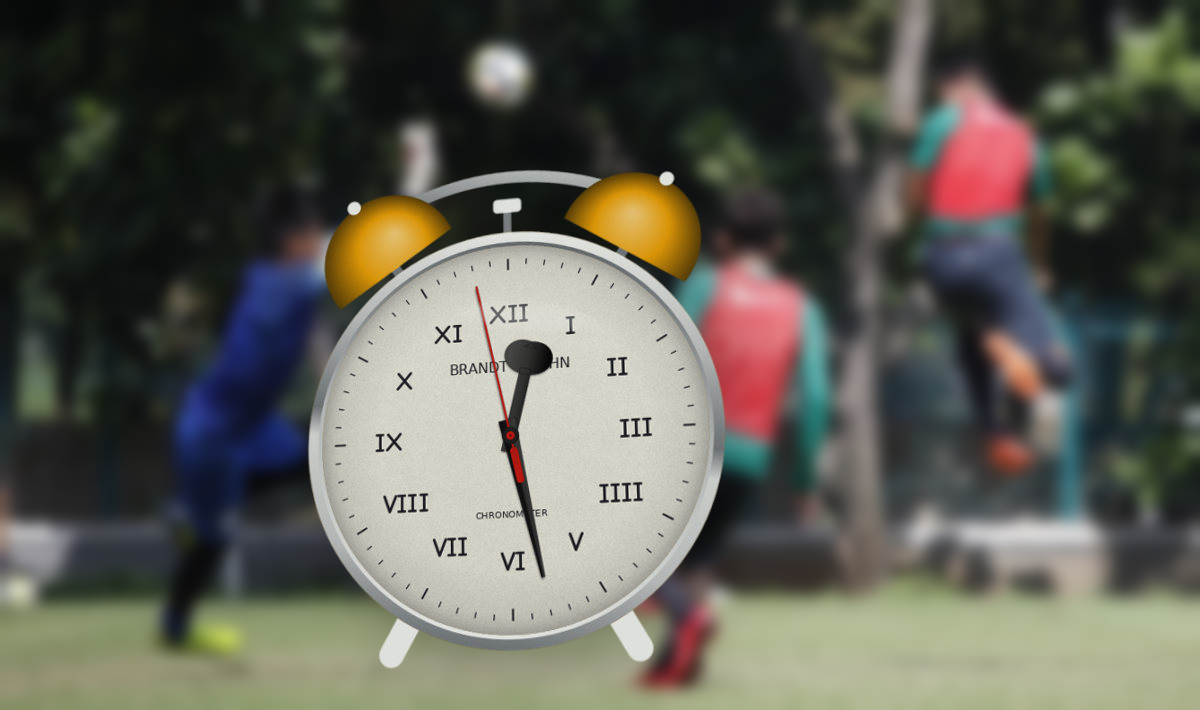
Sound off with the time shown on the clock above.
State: 12:27:58
